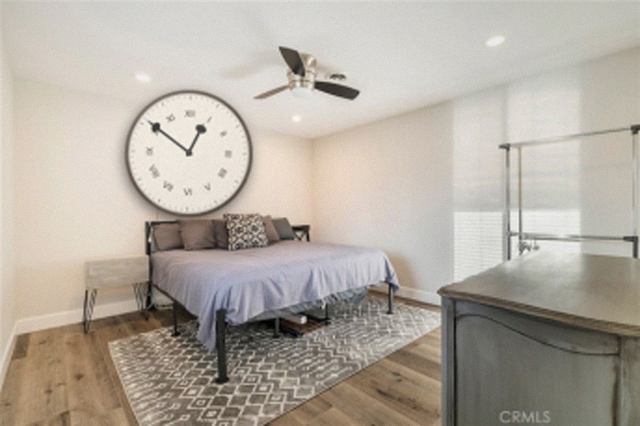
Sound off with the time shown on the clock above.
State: 12:51
